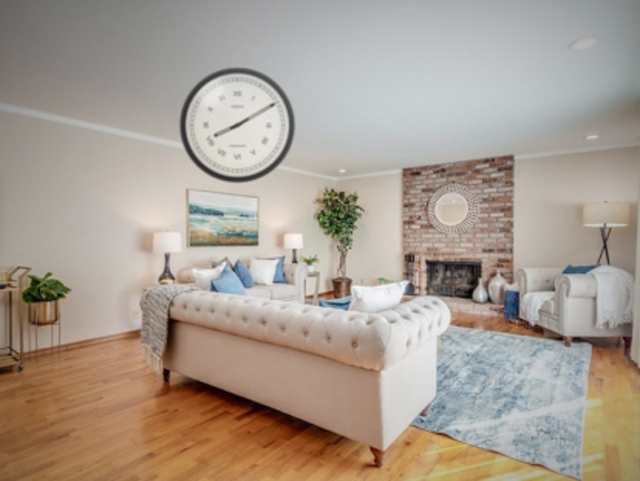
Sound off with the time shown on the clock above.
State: 8:10
